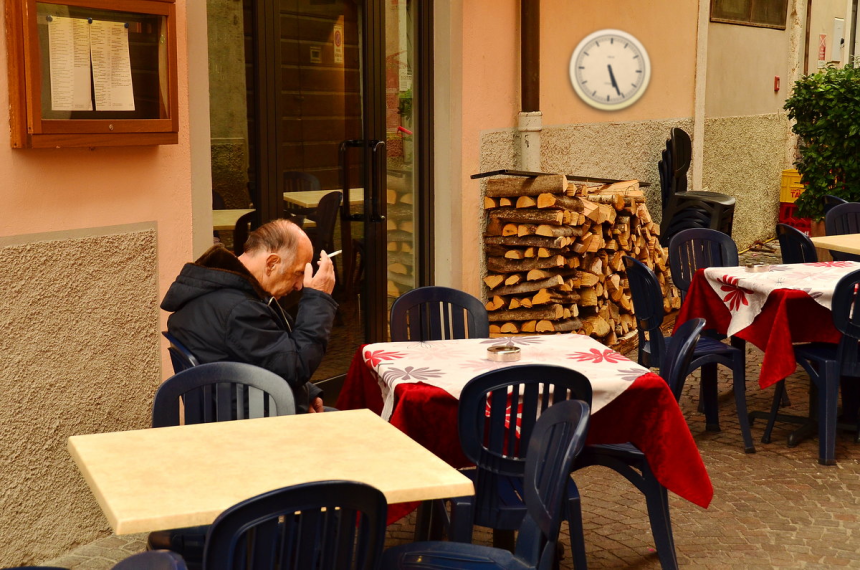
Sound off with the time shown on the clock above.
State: 5:26
